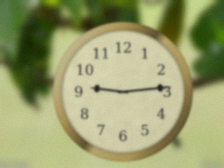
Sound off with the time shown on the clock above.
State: 9:14
